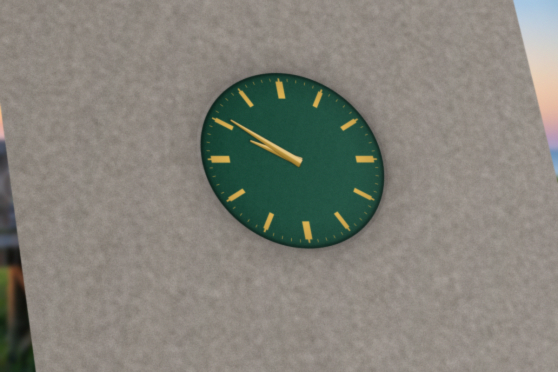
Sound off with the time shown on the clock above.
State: 9:51
